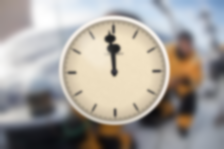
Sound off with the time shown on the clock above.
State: 11:59
